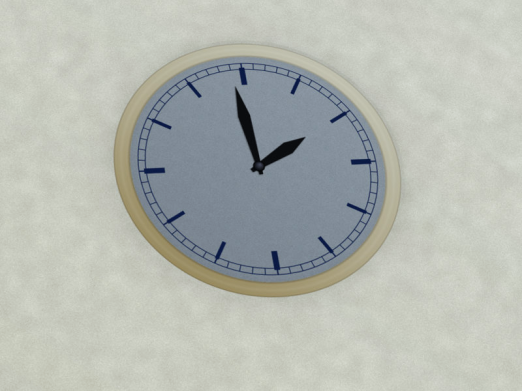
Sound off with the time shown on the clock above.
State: 1:59
